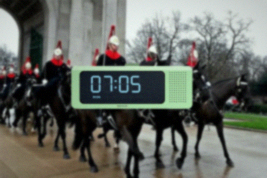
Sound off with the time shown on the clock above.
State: 7:05
